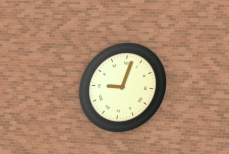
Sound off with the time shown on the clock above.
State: 9:02
